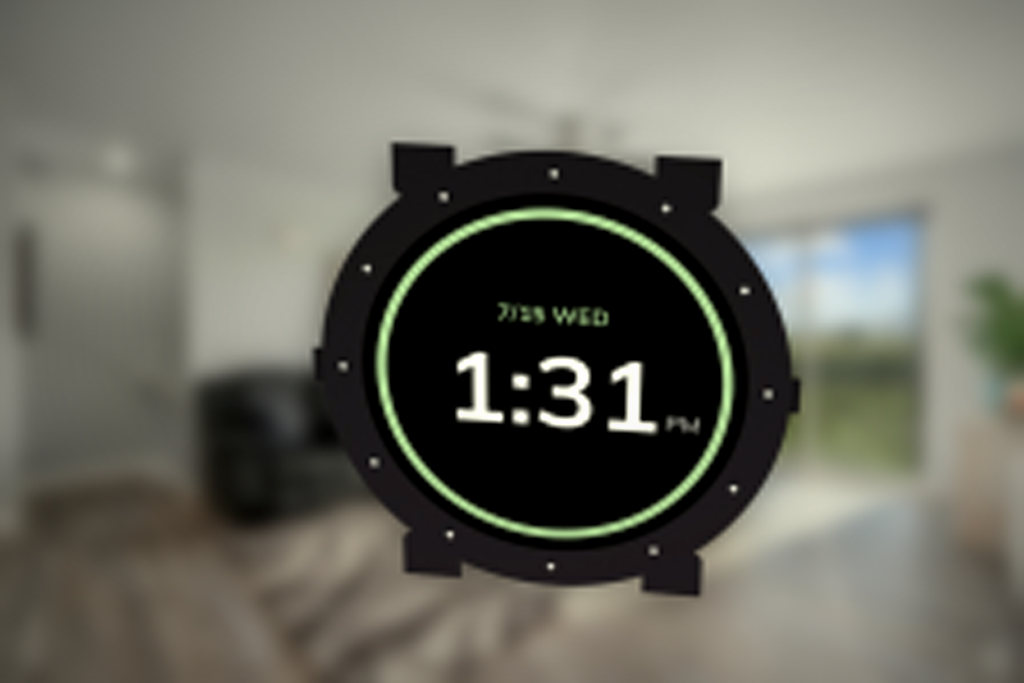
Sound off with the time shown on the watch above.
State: 1:31
